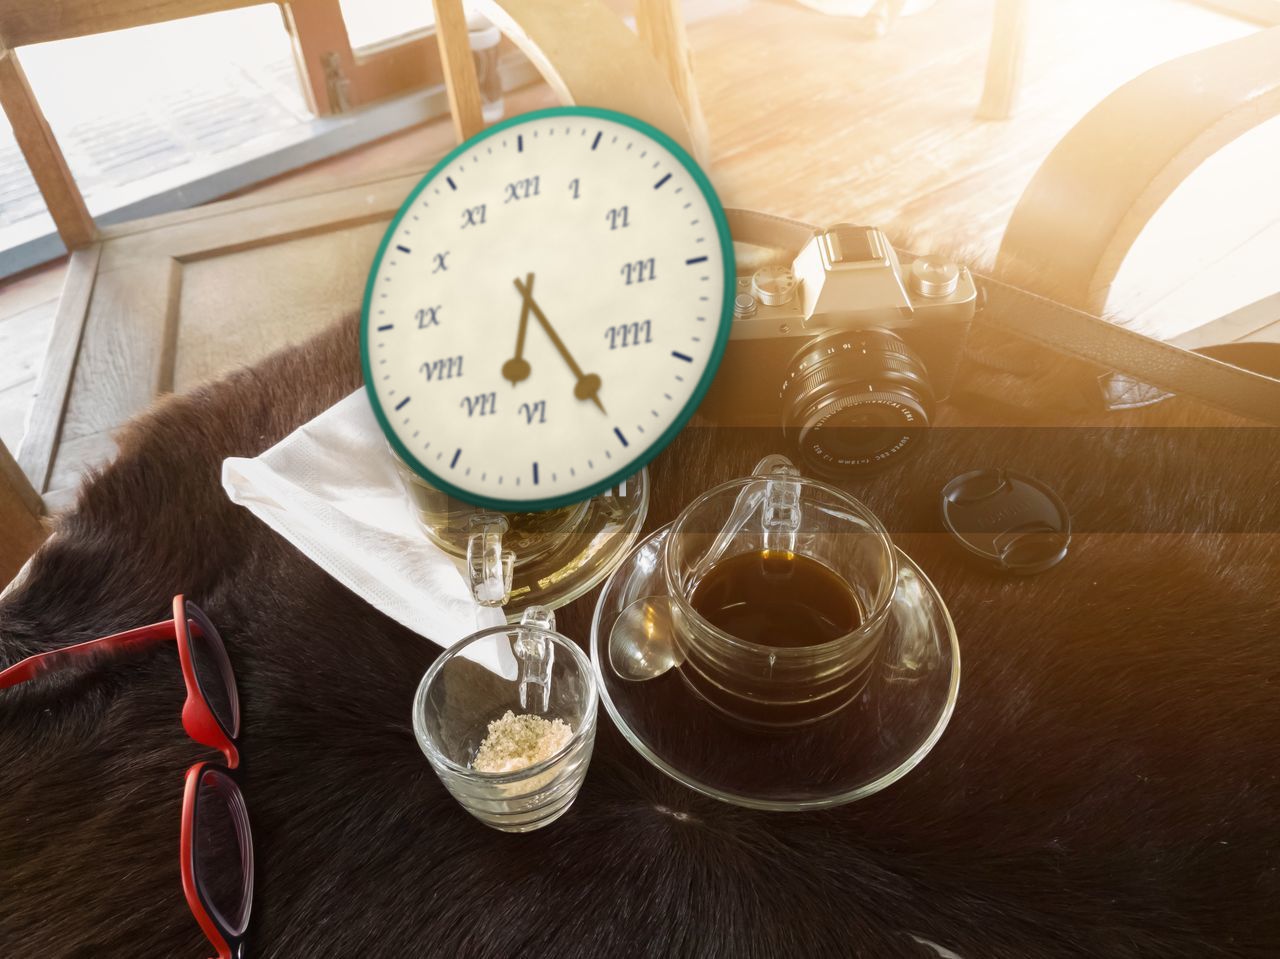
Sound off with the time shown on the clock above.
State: 6:25
